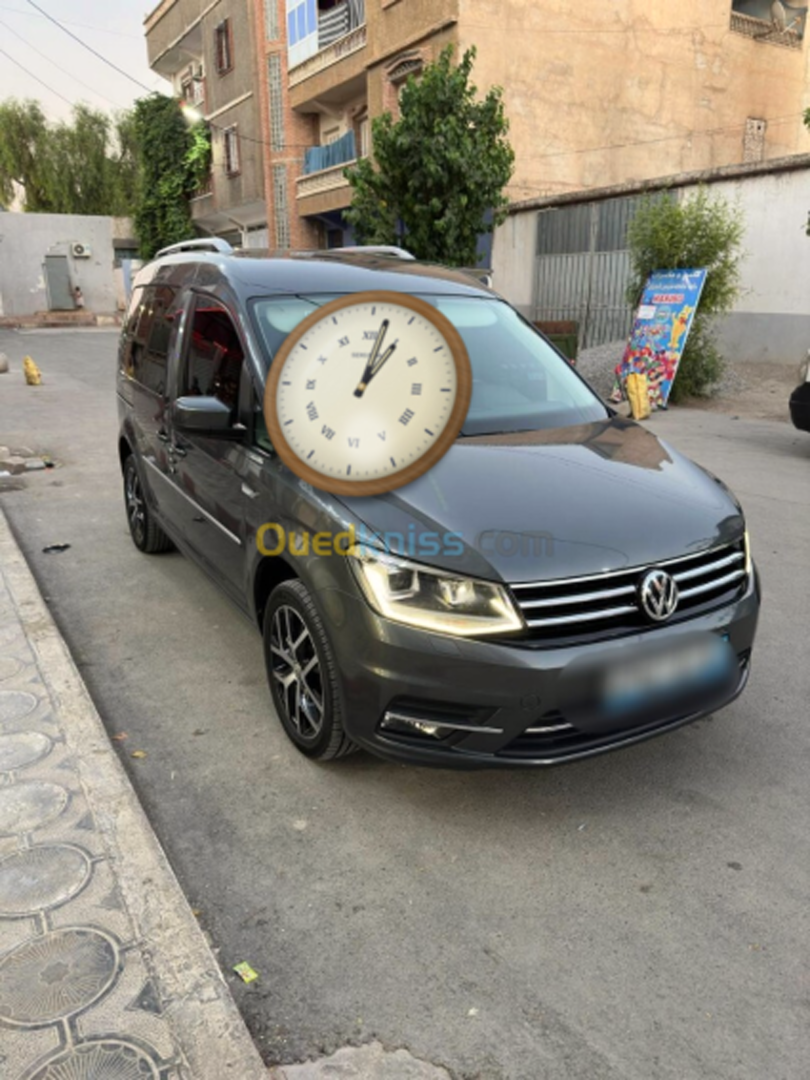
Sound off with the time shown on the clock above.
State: 1:02
